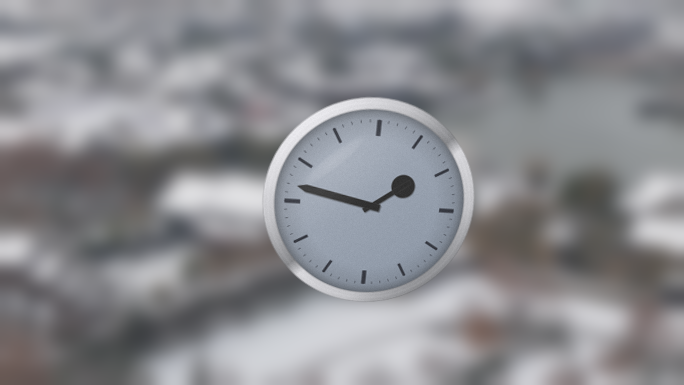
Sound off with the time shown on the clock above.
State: 1:47
